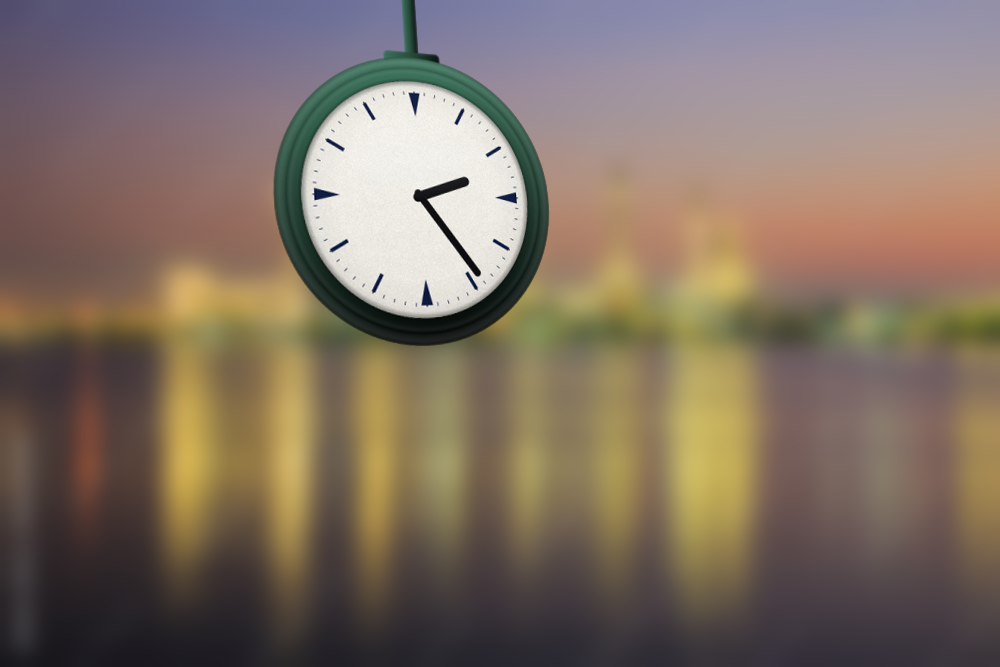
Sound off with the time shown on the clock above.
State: 2:24
